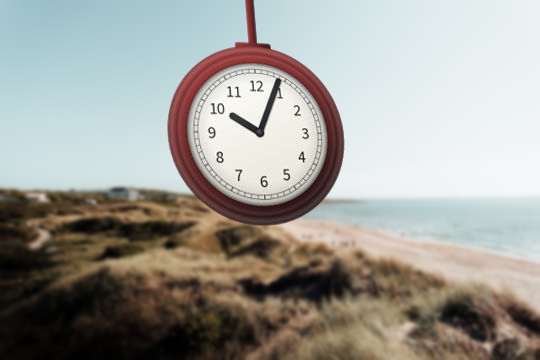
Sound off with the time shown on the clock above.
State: 10:04
